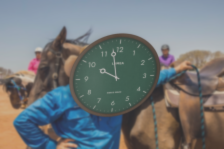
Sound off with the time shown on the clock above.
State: 9:58
